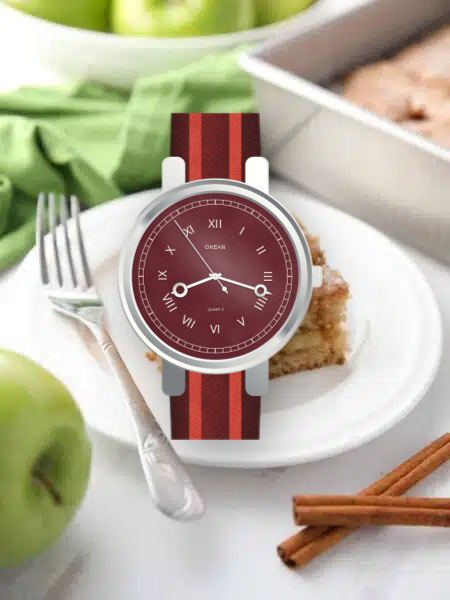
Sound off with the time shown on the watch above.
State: 8:17:54
